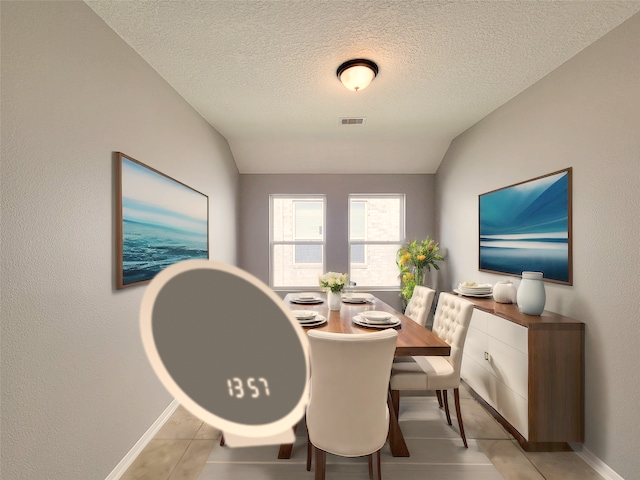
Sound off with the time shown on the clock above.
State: 13:57
